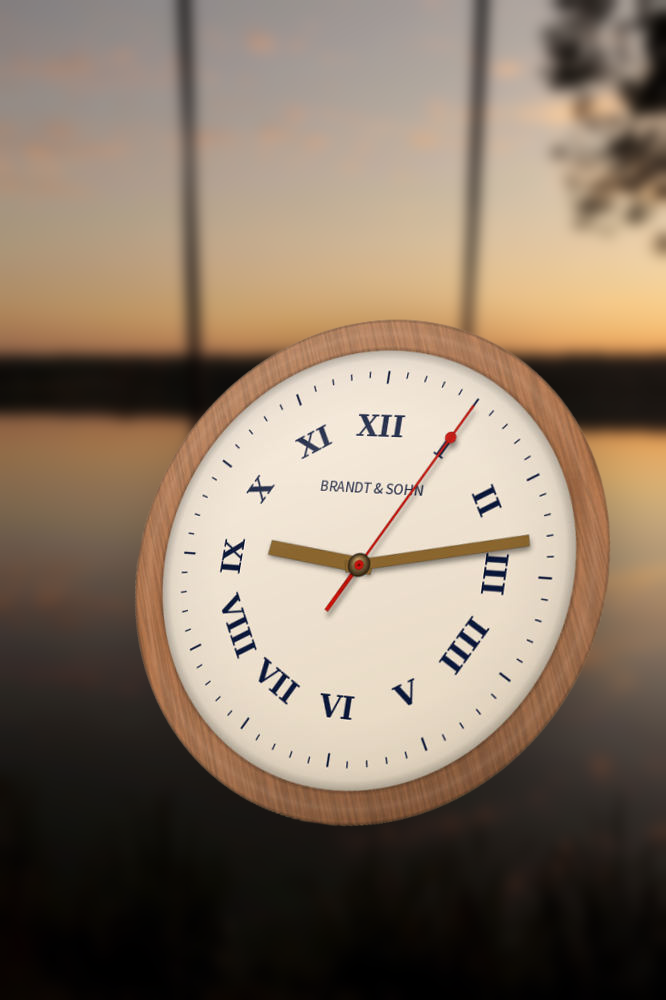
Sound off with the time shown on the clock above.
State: 9:13:05
